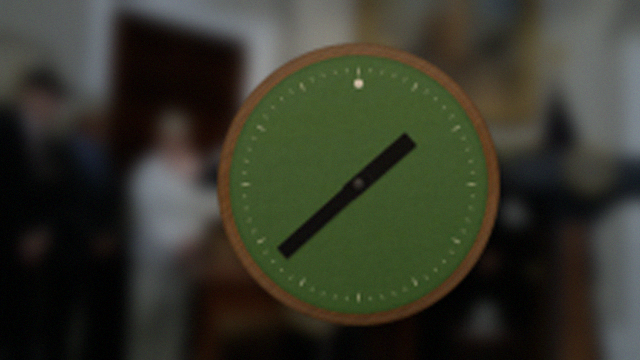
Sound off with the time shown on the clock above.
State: 1:38
